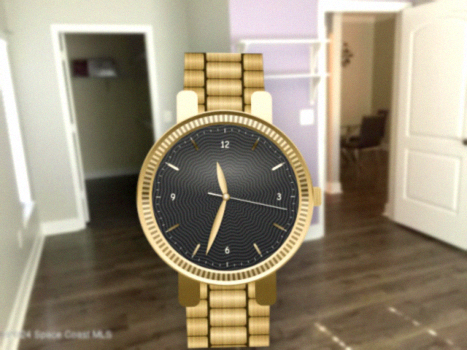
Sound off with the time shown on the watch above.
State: 11:33:17
